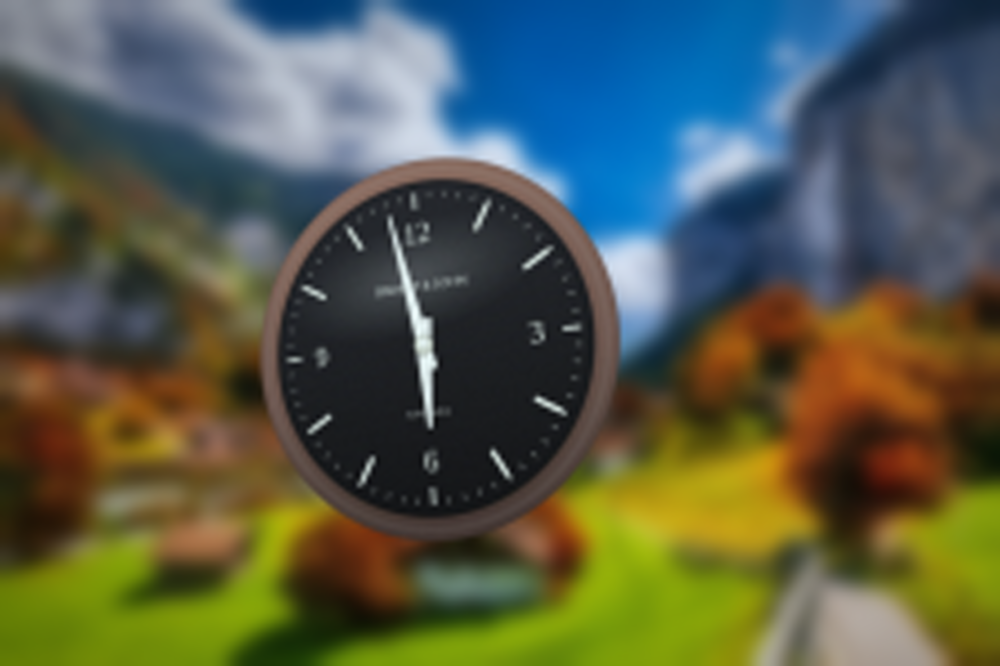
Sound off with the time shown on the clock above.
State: 5:58
